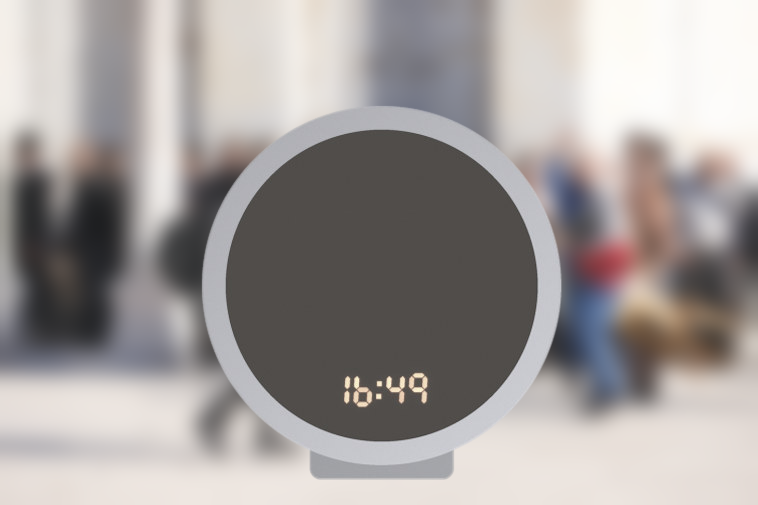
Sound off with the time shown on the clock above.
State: 16:49
